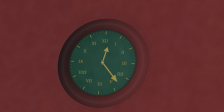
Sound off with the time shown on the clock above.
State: 12:23
